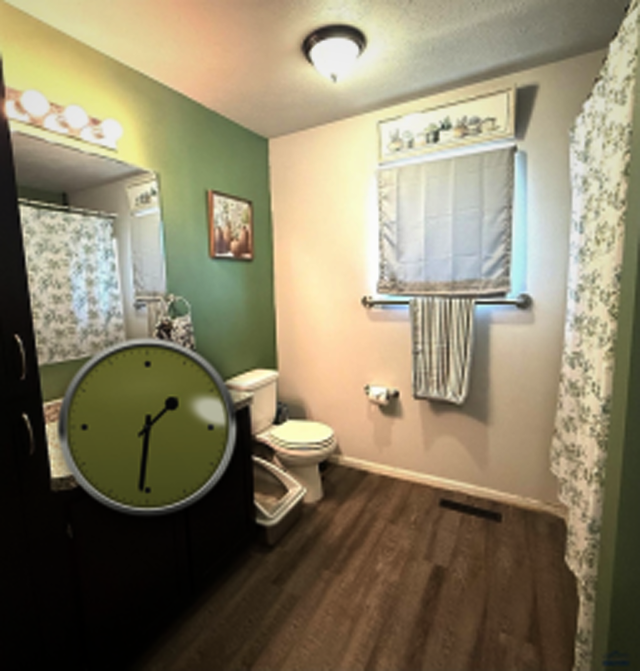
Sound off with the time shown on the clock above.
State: 1:31
